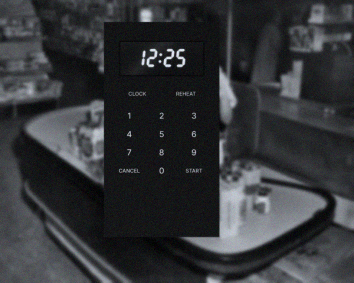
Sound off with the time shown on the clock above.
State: 12:25
